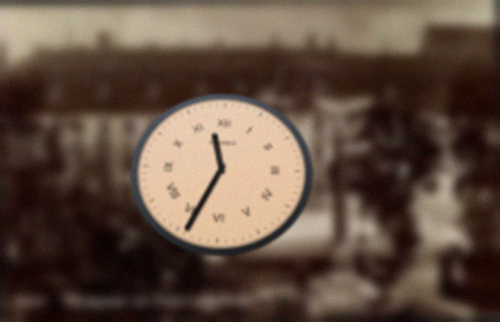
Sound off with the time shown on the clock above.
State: 11:34
